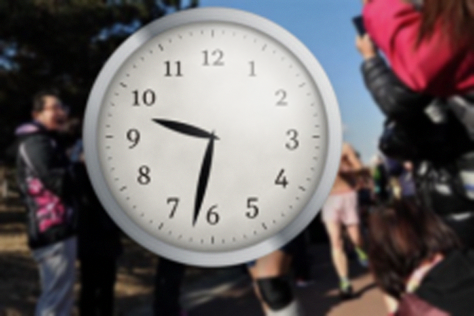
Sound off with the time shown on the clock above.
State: 9:32
